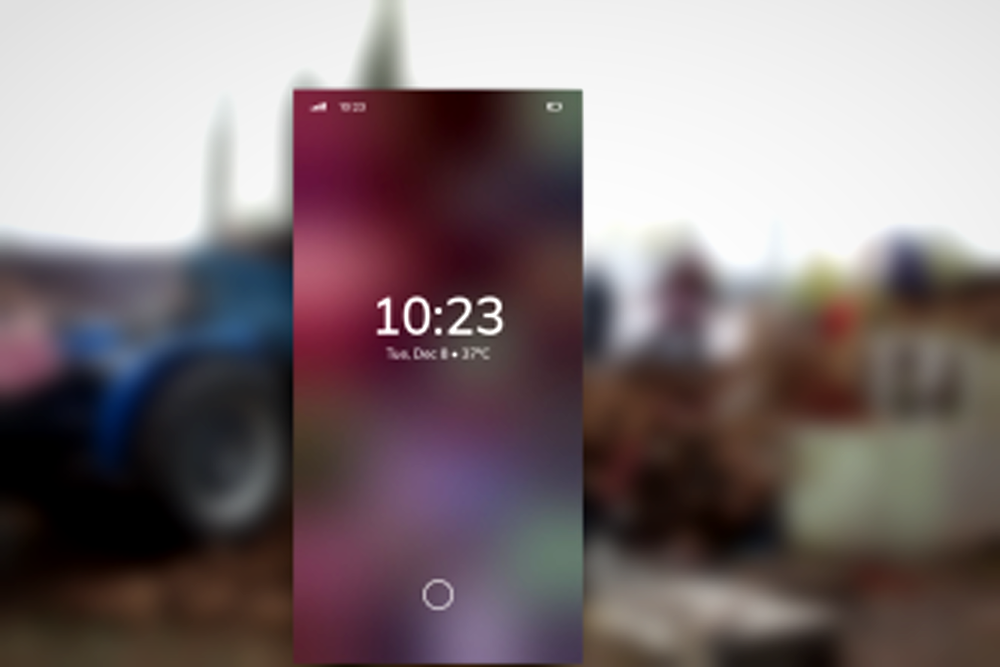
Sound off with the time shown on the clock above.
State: 10:23
